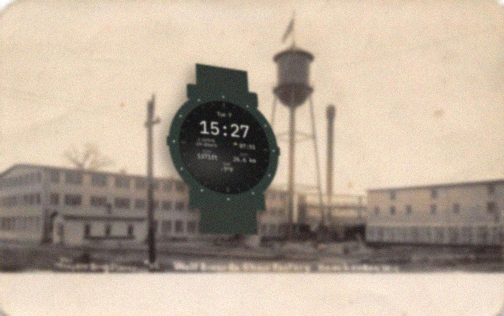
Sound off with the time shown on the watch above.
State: 15:27
